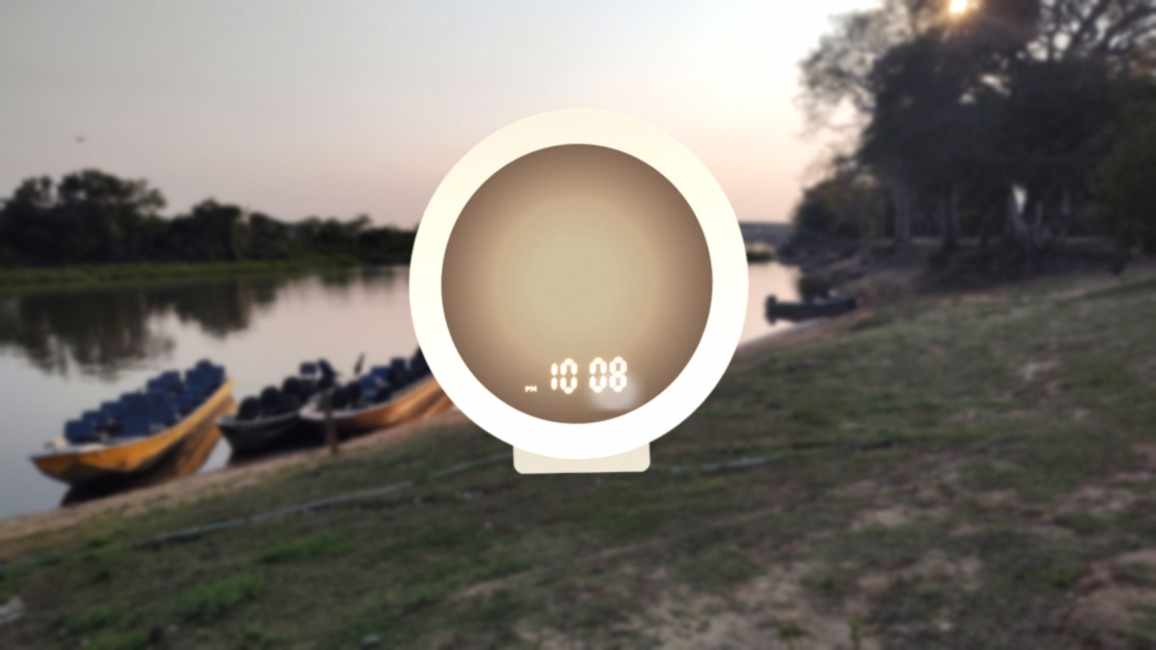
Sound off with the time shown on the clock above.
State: 10:08
